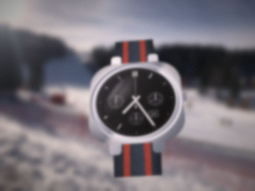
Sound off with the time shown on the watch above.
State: 7:25
